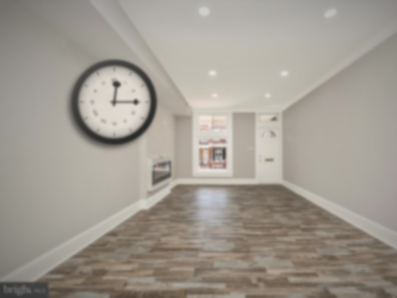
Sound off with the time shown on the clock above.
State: 12:15
